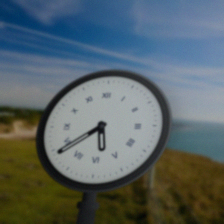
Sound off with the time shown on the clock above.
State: 5:39
